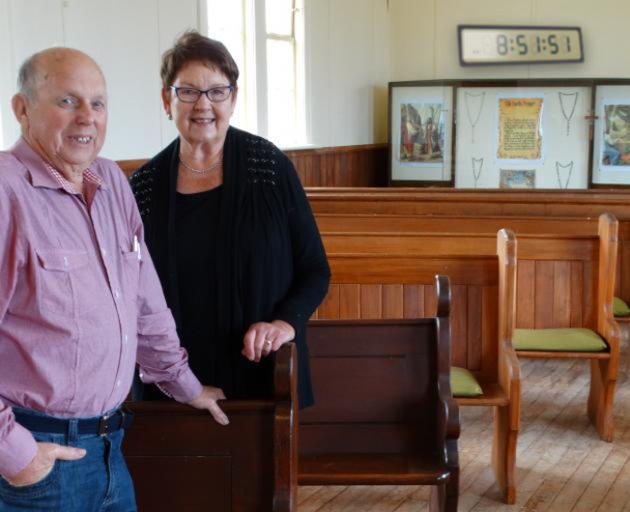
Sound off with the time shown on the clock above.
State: 8:51:51
